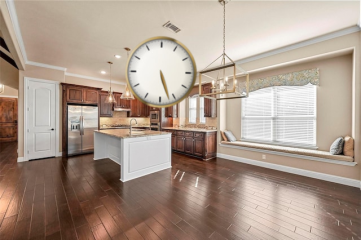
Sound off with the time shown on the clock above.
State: 5:27
